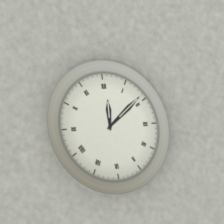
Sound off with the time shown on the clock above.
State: 12:09
